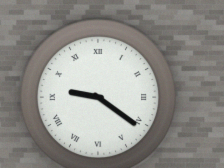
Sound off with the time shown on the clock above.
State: 9:21
